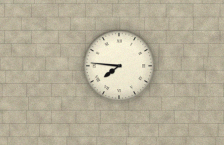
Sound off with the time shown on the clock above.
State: 7:46
